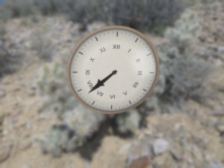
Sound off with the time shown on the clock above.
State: 7:38
